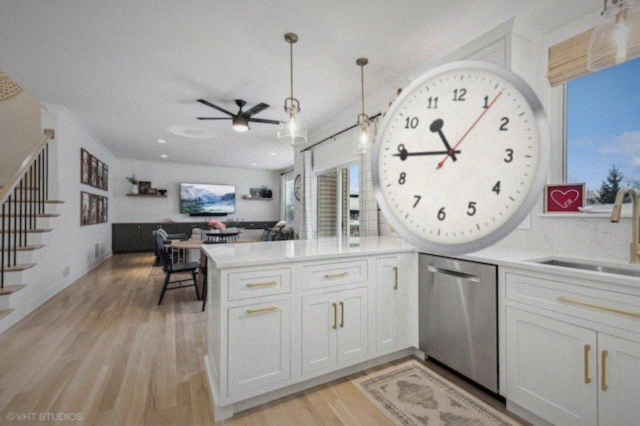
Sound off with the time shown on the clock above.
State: 10:44:06
